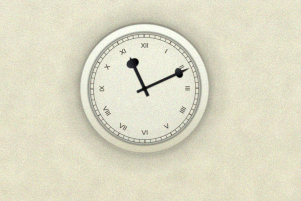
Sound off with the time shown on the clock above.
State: 11:11
